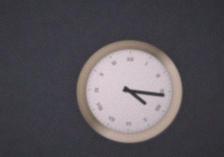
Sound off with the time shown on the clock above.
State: 4:16
